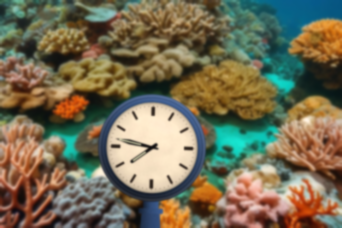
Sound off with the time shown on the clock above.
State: 7:47
